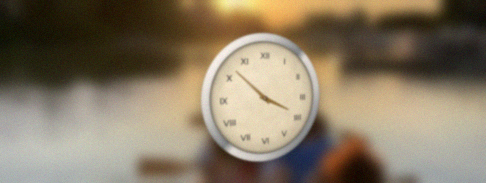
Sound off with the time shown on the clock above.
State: 3:52
